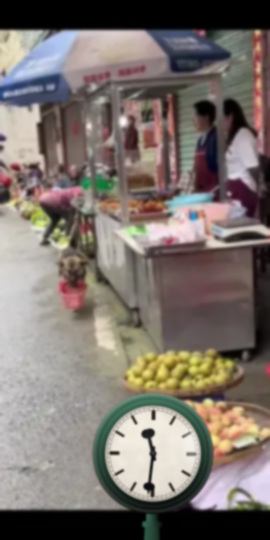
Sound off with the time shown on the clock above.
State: 11:31
